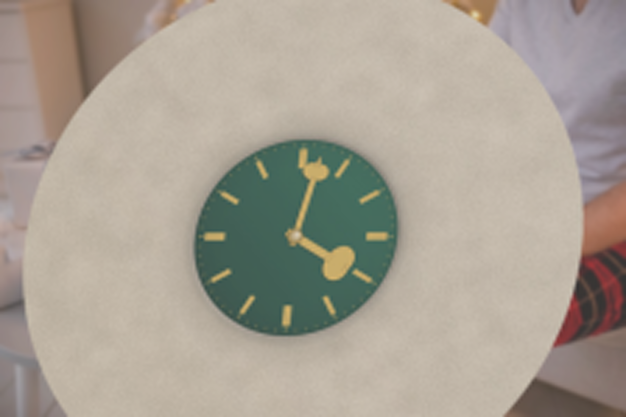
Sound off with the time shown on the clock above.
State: 4:02
